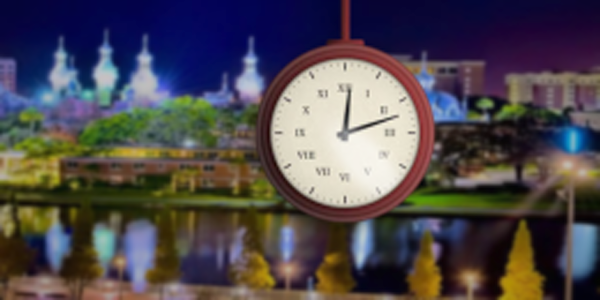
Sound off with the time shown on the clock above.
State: 12:12
